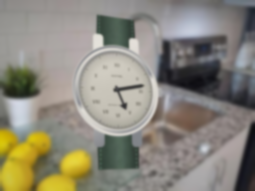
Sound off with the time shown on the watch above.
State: 5:13
